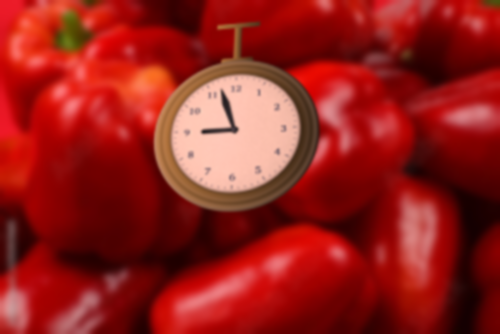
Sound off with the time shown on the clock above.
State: 8:57
